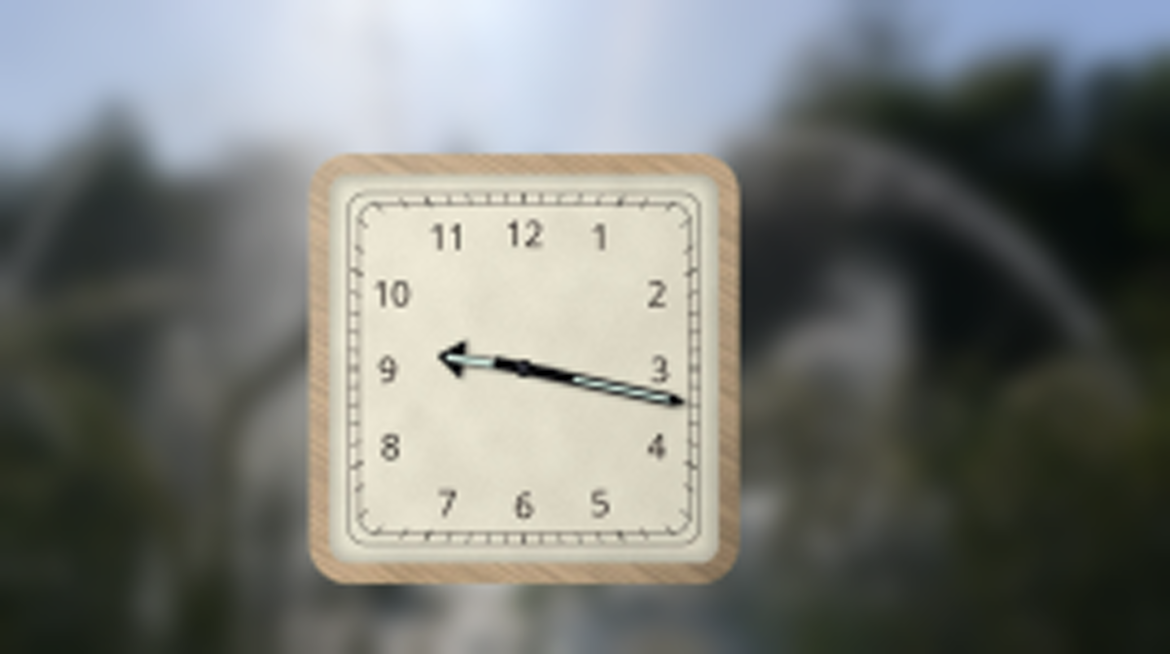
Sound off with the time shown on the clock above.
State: 9:17
